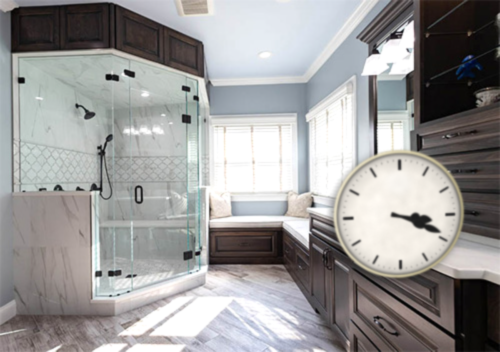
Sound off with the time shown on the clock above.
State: 3:19
